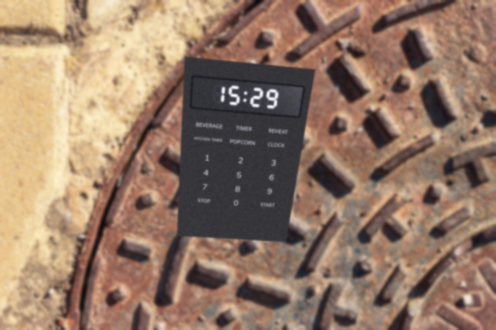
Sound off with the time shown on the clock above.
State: 15:29
